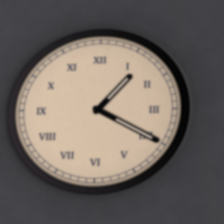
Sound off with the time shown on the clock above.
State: 1:20
